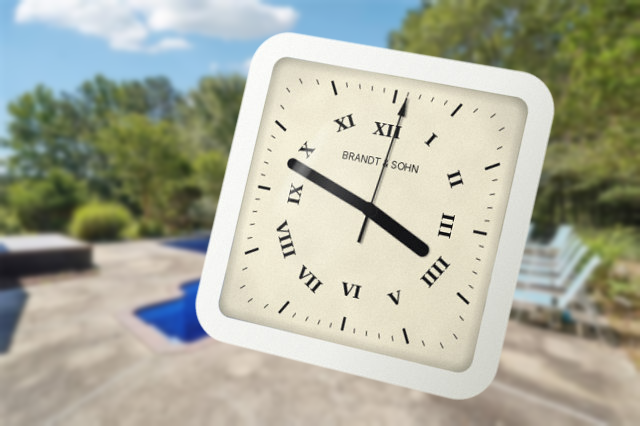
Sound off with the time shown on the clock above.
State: 3:48:01
